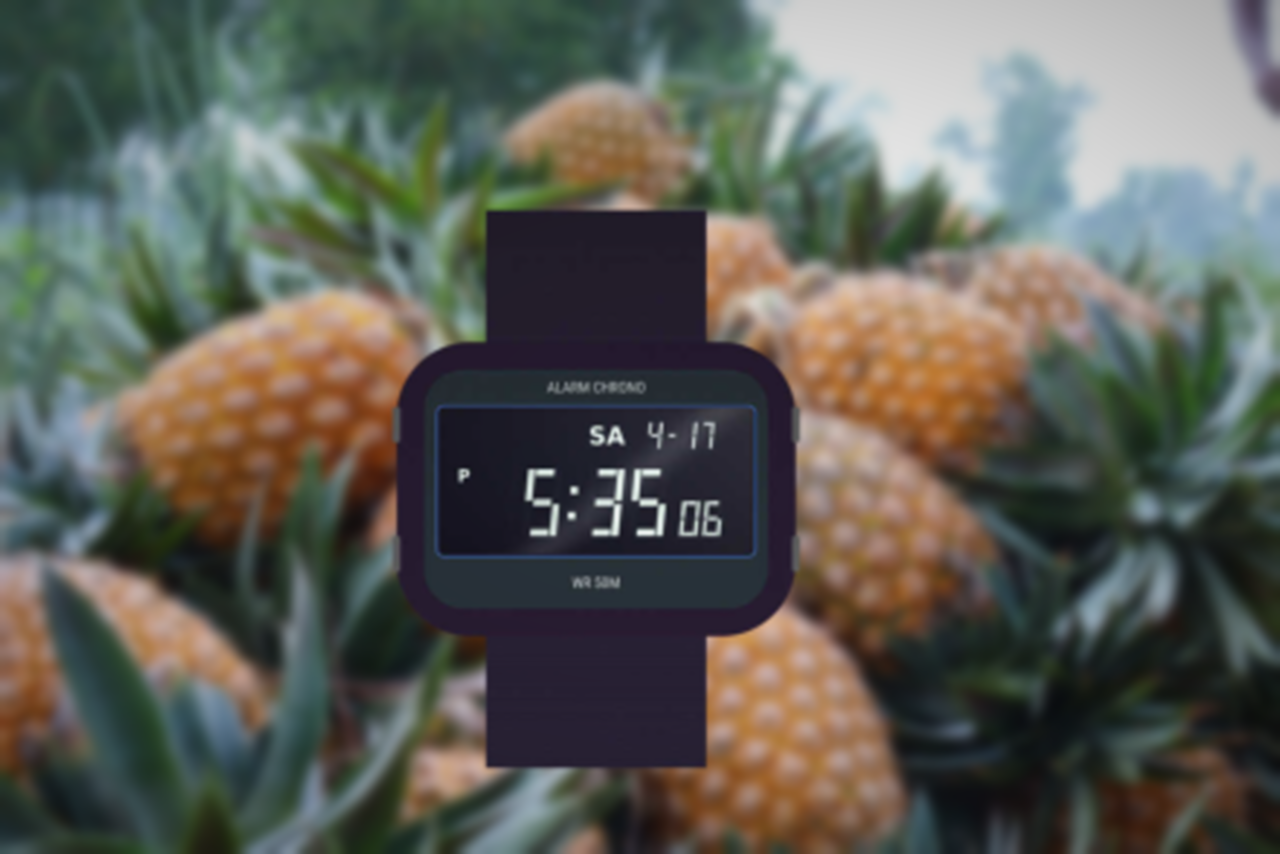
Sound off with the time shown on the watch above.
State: 5:35:06
